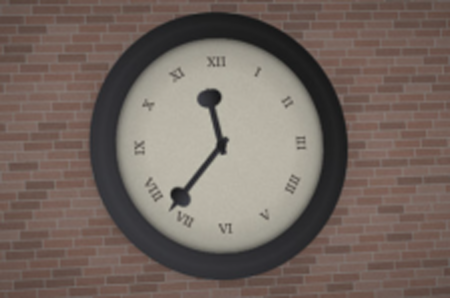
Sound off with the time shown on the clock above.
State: 11:37
